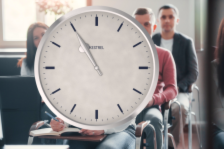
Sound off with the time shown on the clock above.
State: 10:55
